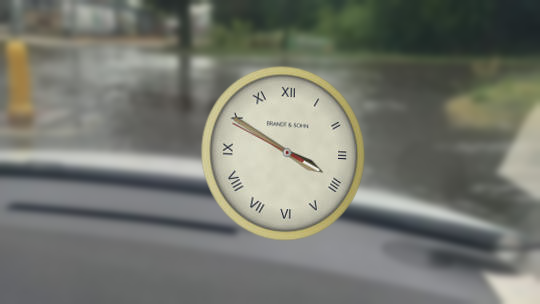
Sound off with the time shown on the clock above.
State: 3:49:49
